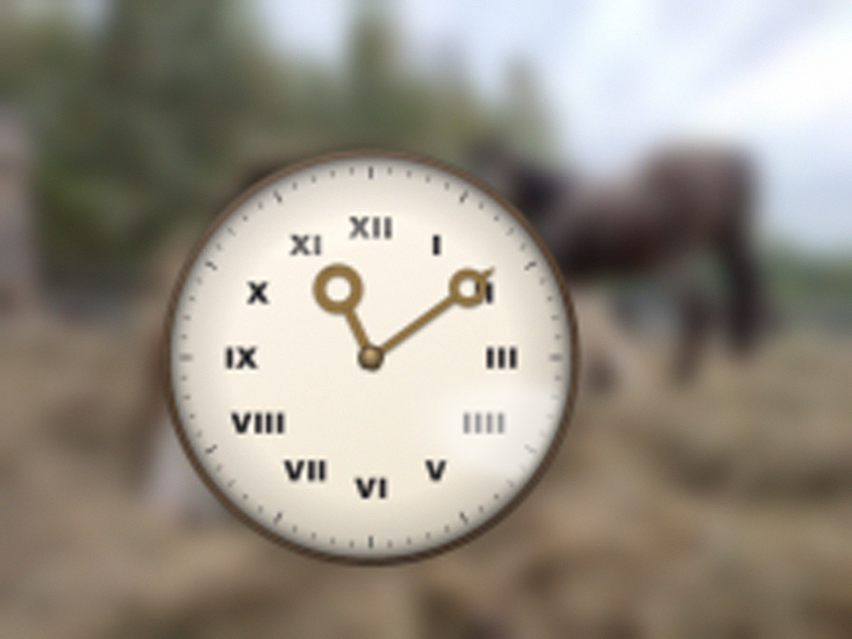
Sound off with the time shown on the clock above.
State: 11:09
